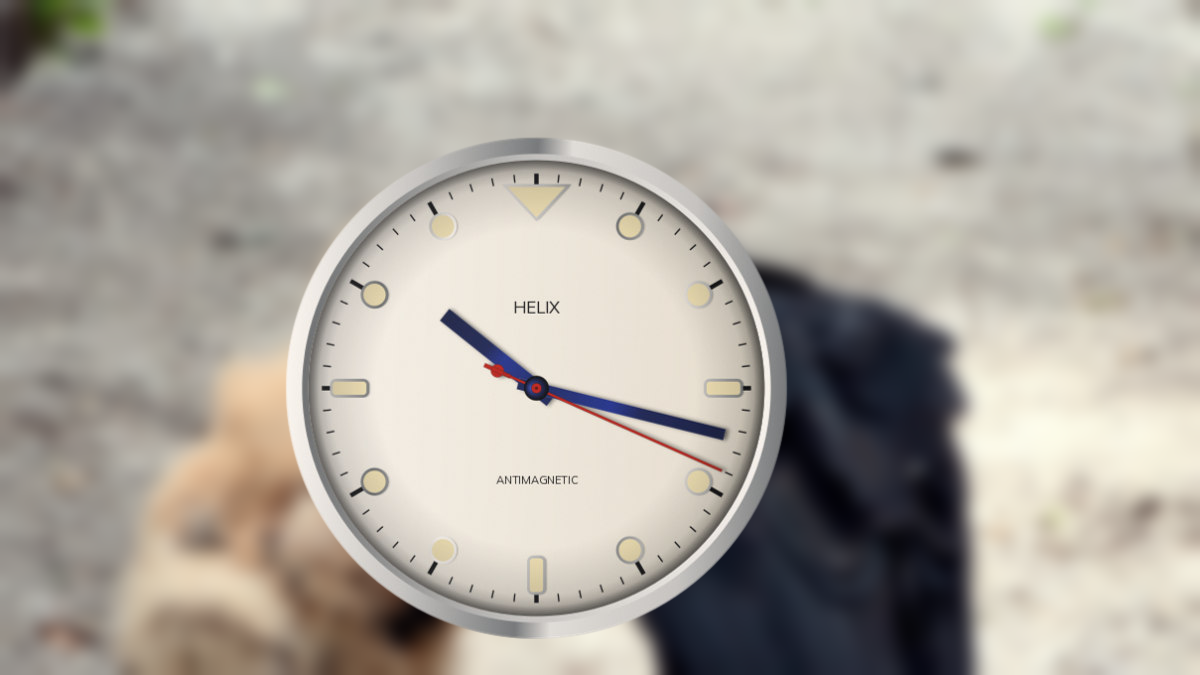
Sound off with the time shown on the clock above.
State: 10:17:19
